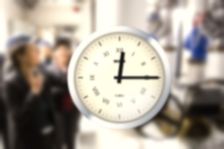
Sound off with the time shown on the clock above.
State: 12:15
